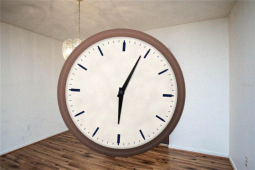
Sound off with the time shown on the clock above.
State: 6:04
